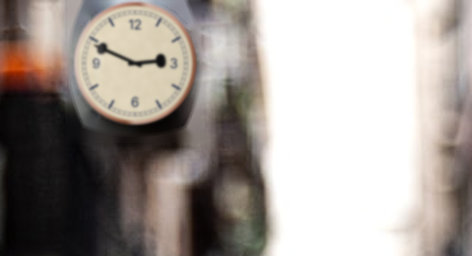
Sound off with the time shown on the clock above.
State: 2:49
